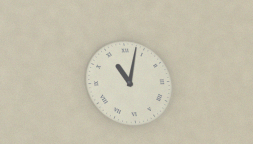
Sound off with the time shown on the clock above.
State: 11:03
